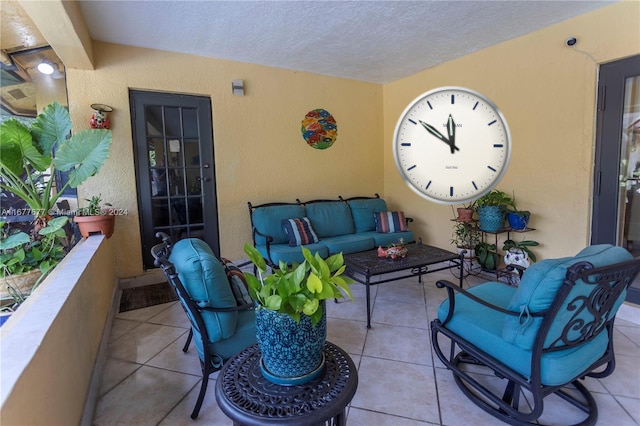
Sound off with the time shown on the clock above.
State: 11:51
